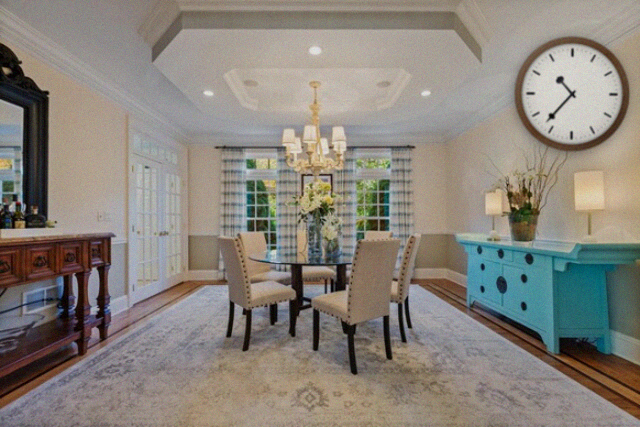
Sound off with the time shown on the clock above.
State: 10:37
